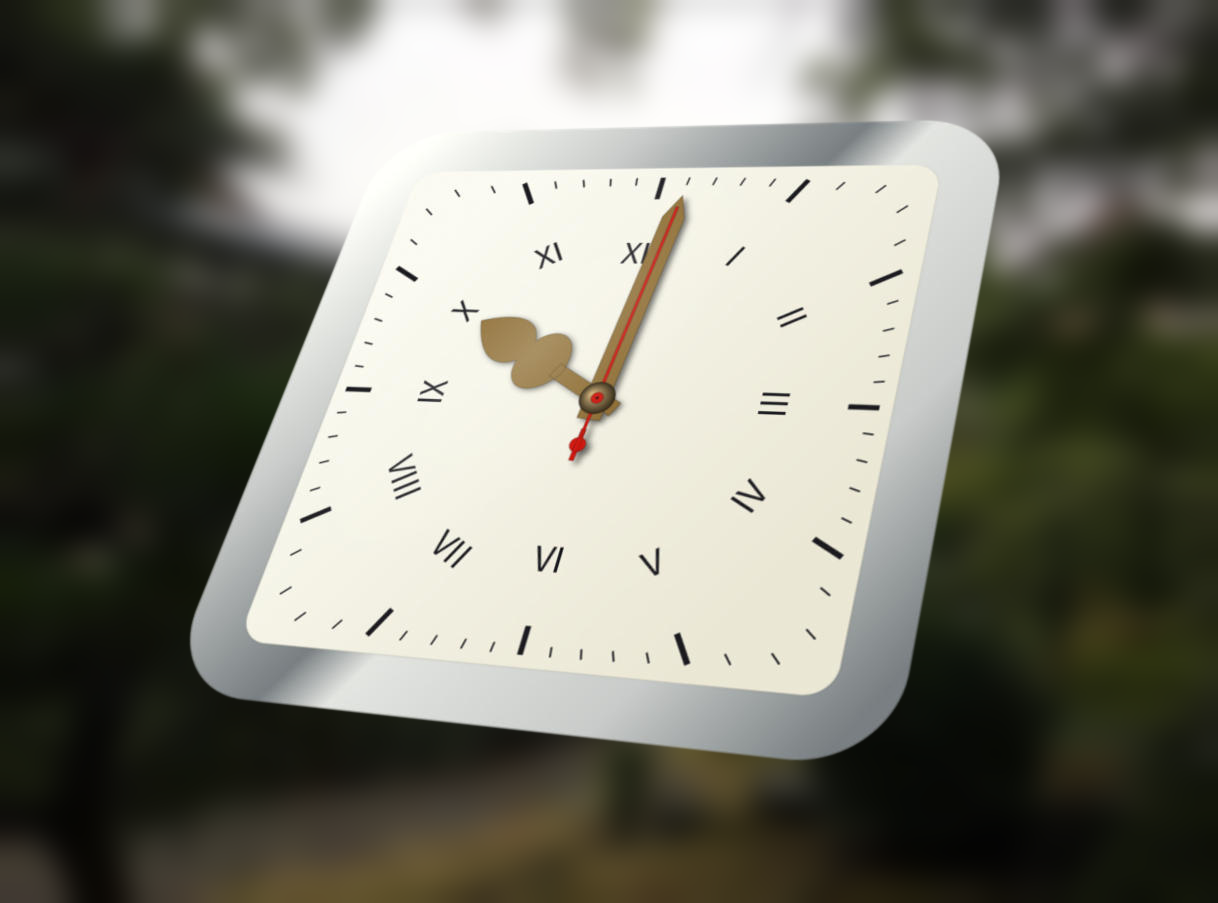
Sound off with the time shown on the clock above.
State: 10:01:01
